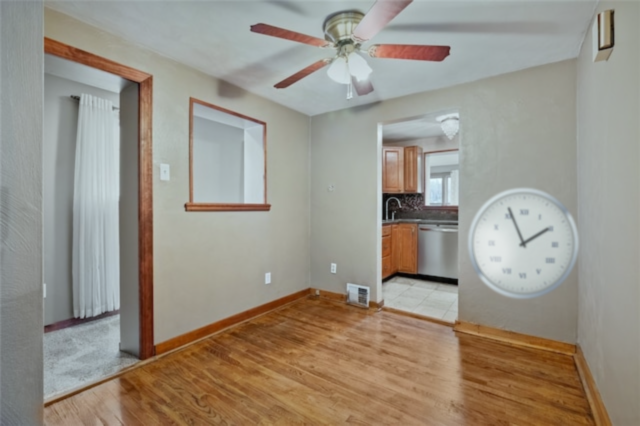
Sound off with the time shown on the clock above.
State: 1:56
